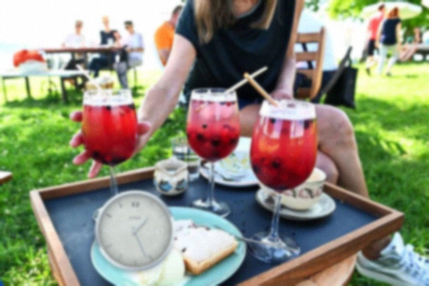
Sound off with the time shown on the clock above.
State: 1:26
